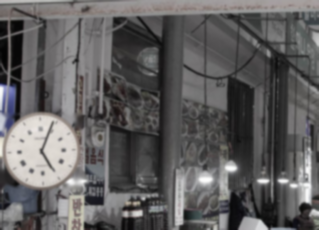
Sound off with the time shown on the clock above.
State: 5:04
